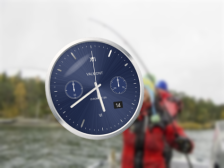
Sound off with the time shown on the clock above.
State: 5:40
